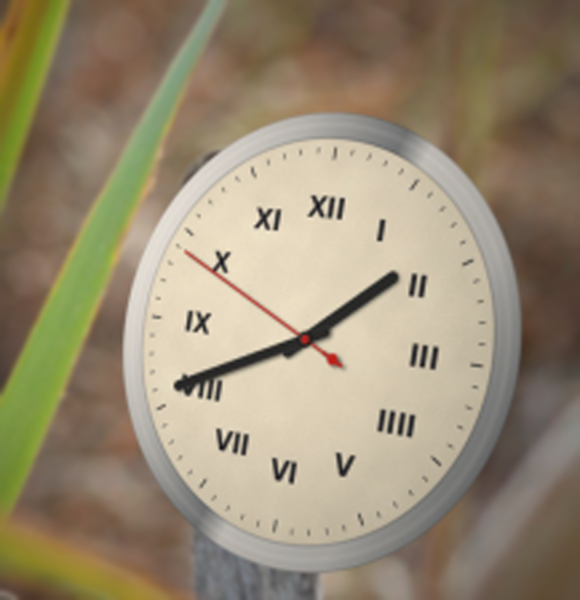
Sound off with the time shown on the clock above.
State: 1:40:49
